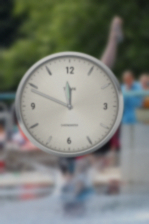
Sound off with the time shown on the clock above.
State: 11:49
